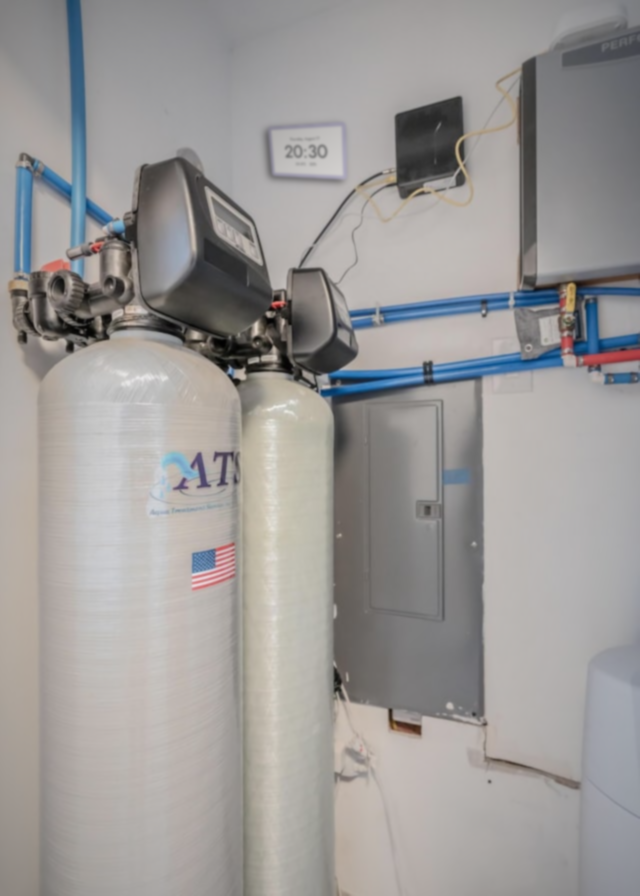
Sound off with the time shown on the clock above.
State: 20:30
